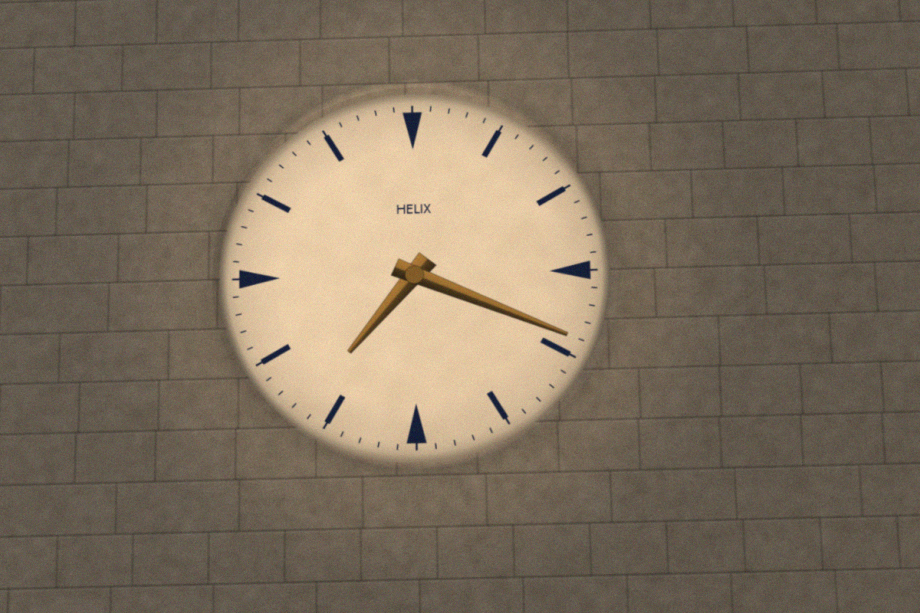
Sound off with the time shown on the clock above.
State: 7:19
